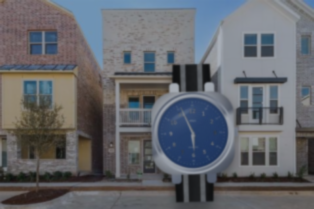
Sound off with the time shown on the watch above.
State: 5:56
